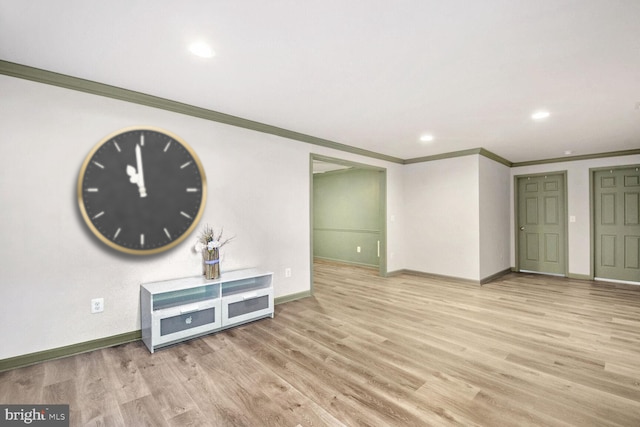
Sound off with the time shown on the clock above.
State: 10:59
